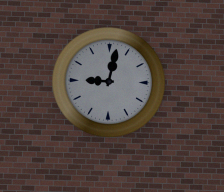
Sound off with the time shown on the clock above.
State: 9:02
